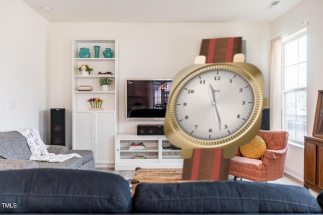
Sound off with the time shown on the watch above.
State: 11:27
